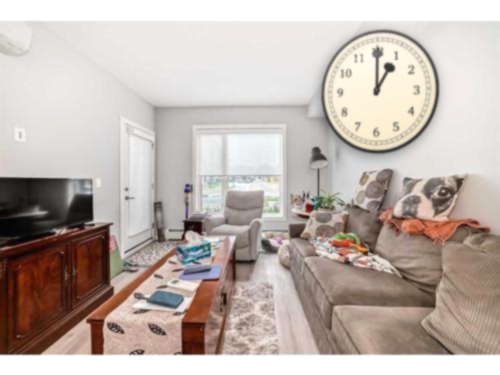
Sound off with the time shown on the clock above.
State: 1:00
